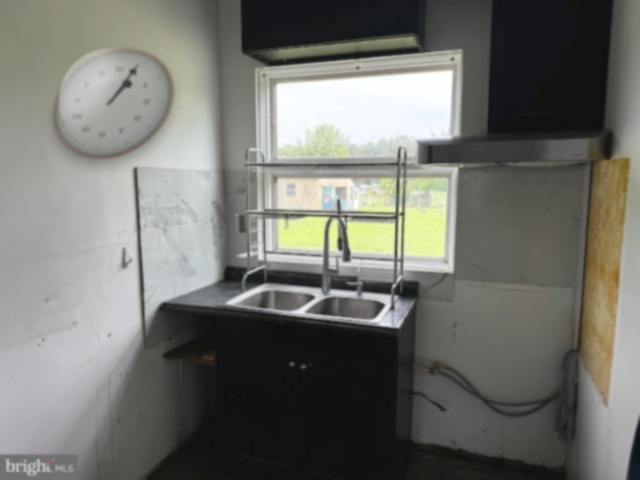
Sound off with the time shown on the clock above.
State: 1:04
